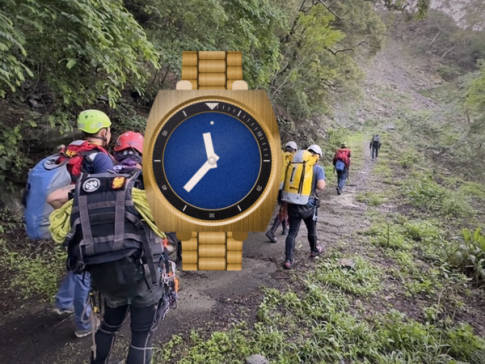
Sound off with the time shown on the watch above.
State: 11:37
